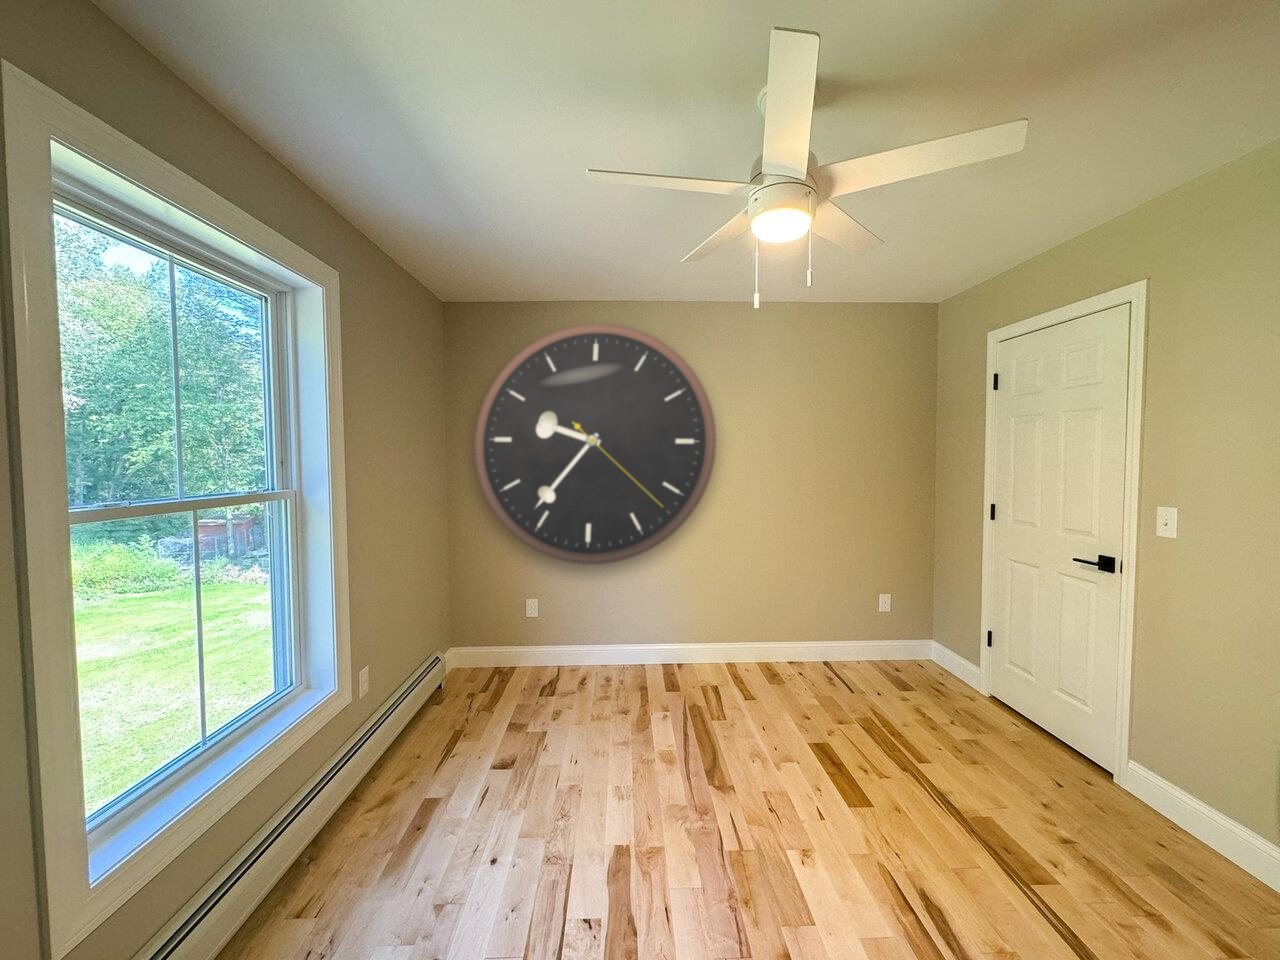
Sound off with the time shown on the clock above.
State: 9:36:22
